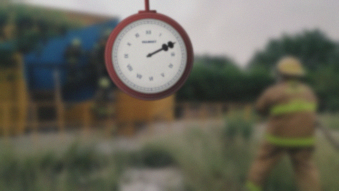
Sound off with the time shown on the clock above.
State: 2:11
